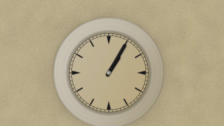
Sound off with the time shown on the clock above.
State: 1:05
